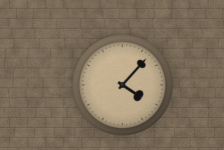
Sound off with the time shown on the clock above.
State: 4:07
